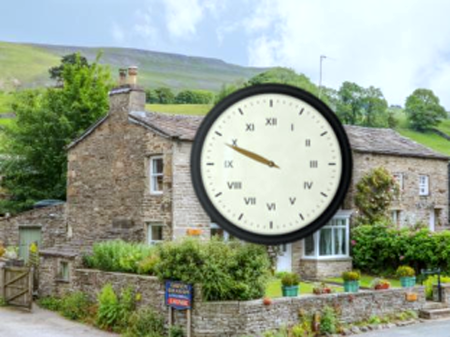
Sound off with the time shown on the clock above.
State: 9:49
